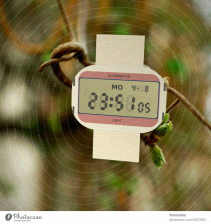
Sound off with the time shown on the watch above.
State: 23:51:05
